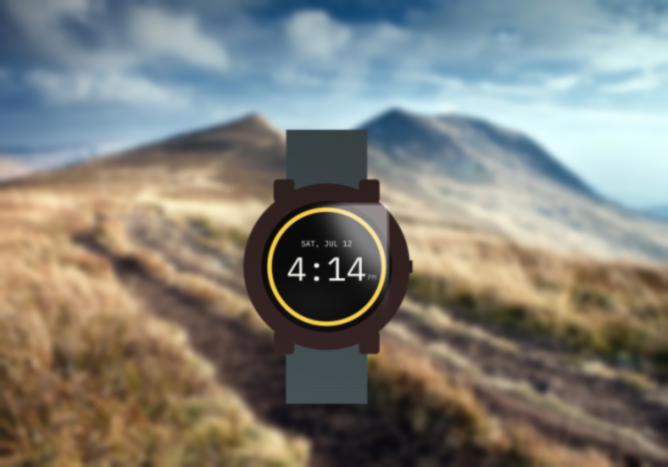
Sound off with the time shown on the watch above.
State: 4:14
